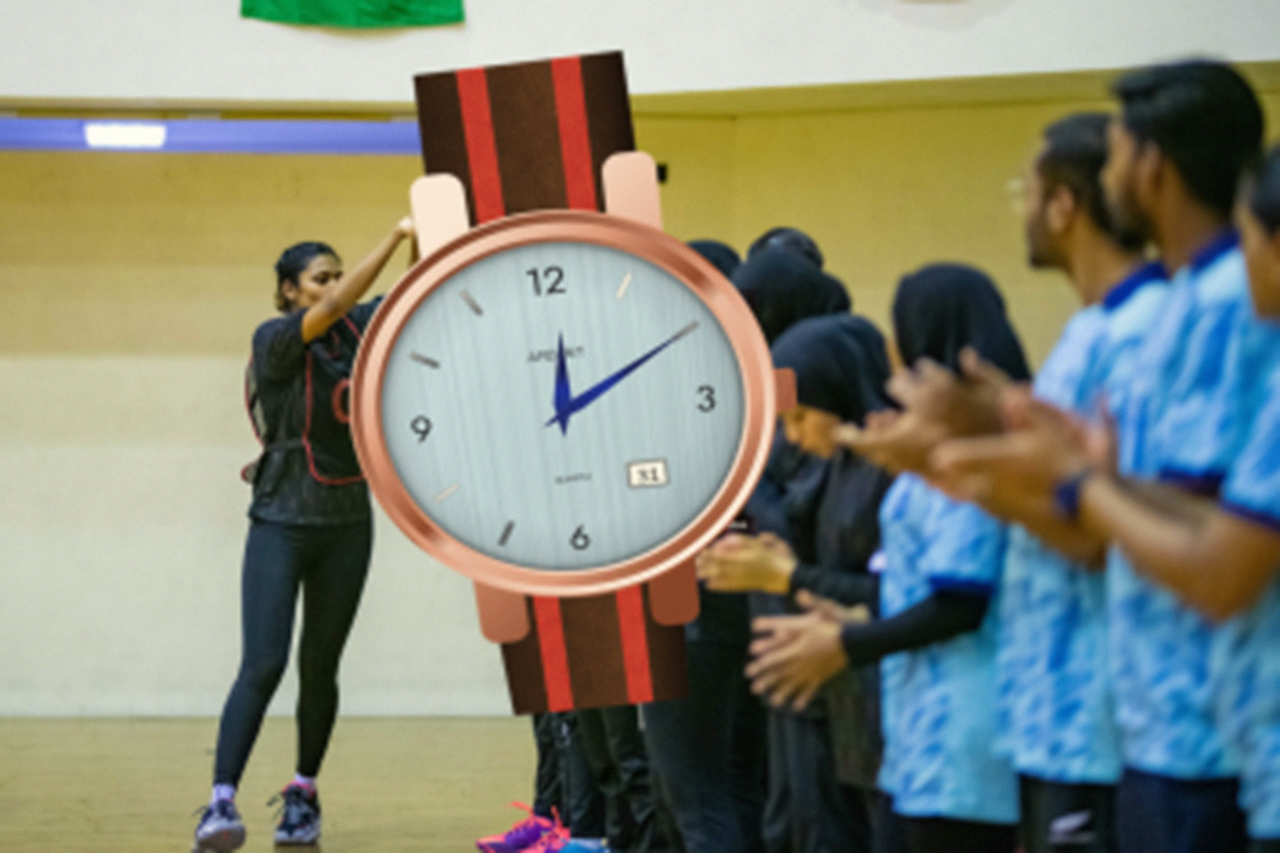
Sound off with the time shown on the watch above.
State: 12:10
